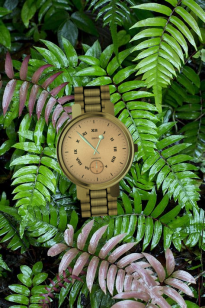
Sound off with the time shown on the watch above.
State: 12:53
